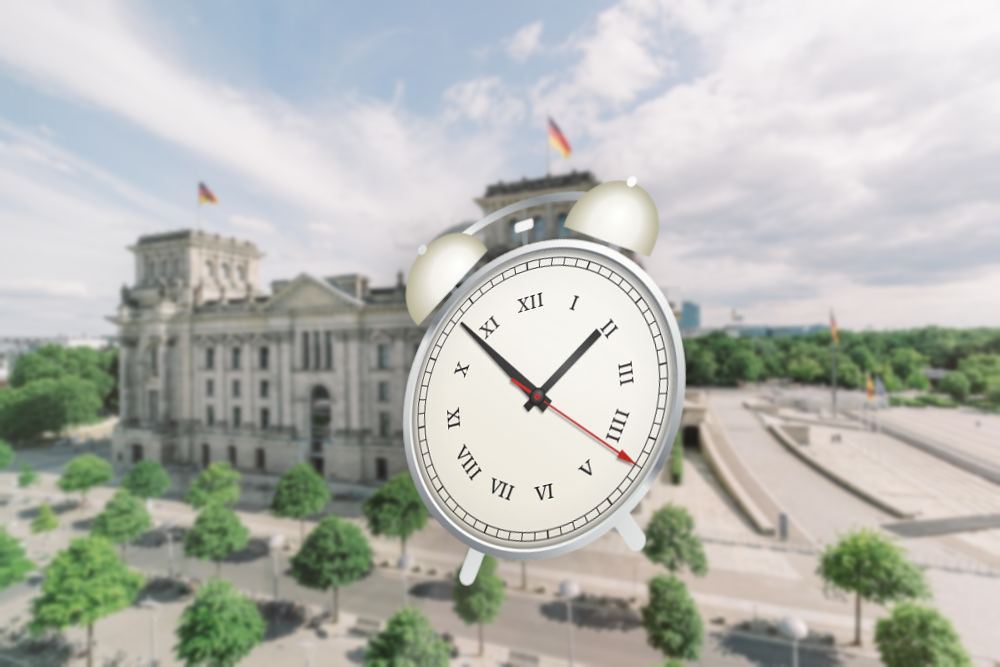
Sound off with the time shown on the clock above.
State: 1:53:22
